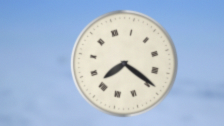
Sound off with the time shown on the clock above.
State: 8:24
